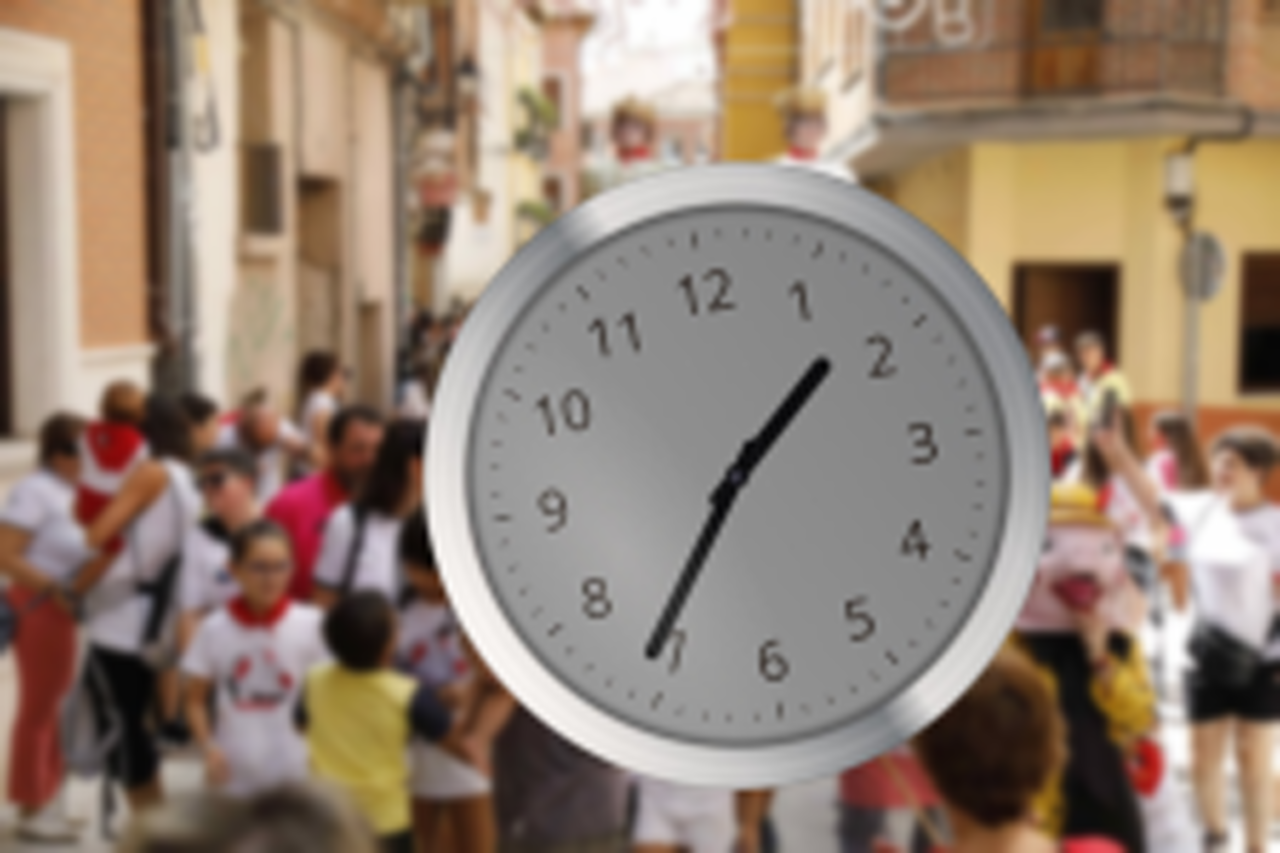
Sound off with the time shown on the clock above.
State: 1:36
